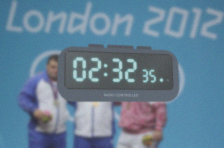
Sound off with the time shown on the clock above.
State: 2:32:35
